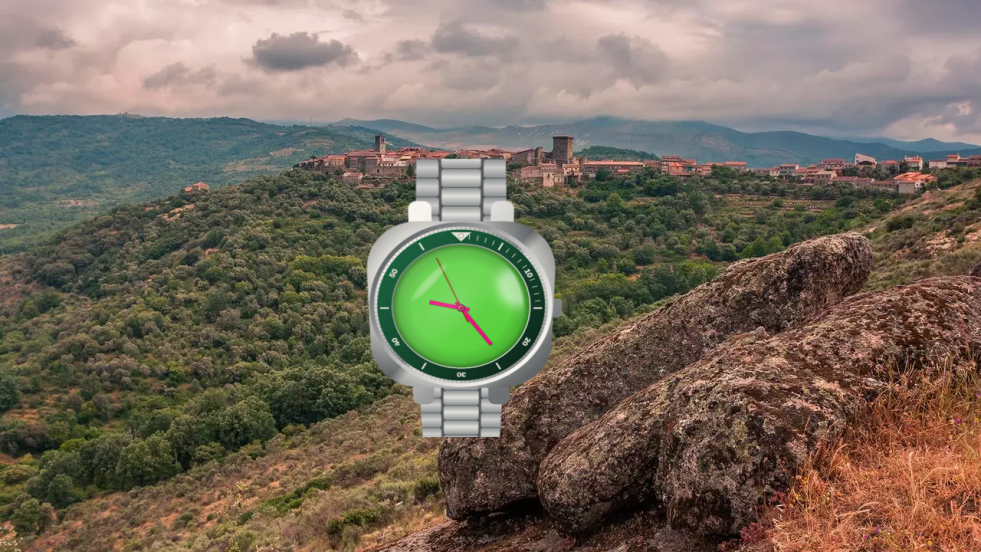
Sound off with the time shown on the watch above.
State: 9:23:56
